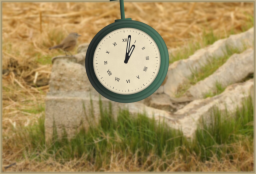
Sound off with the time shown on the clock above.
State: 1:02
